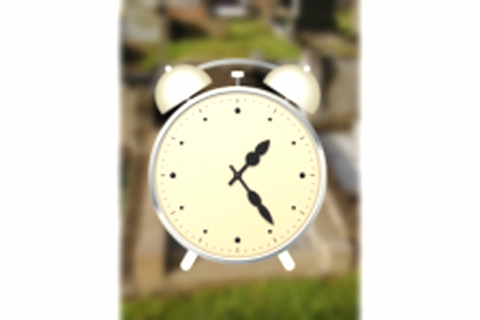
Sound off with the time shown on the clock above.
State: 1:24
